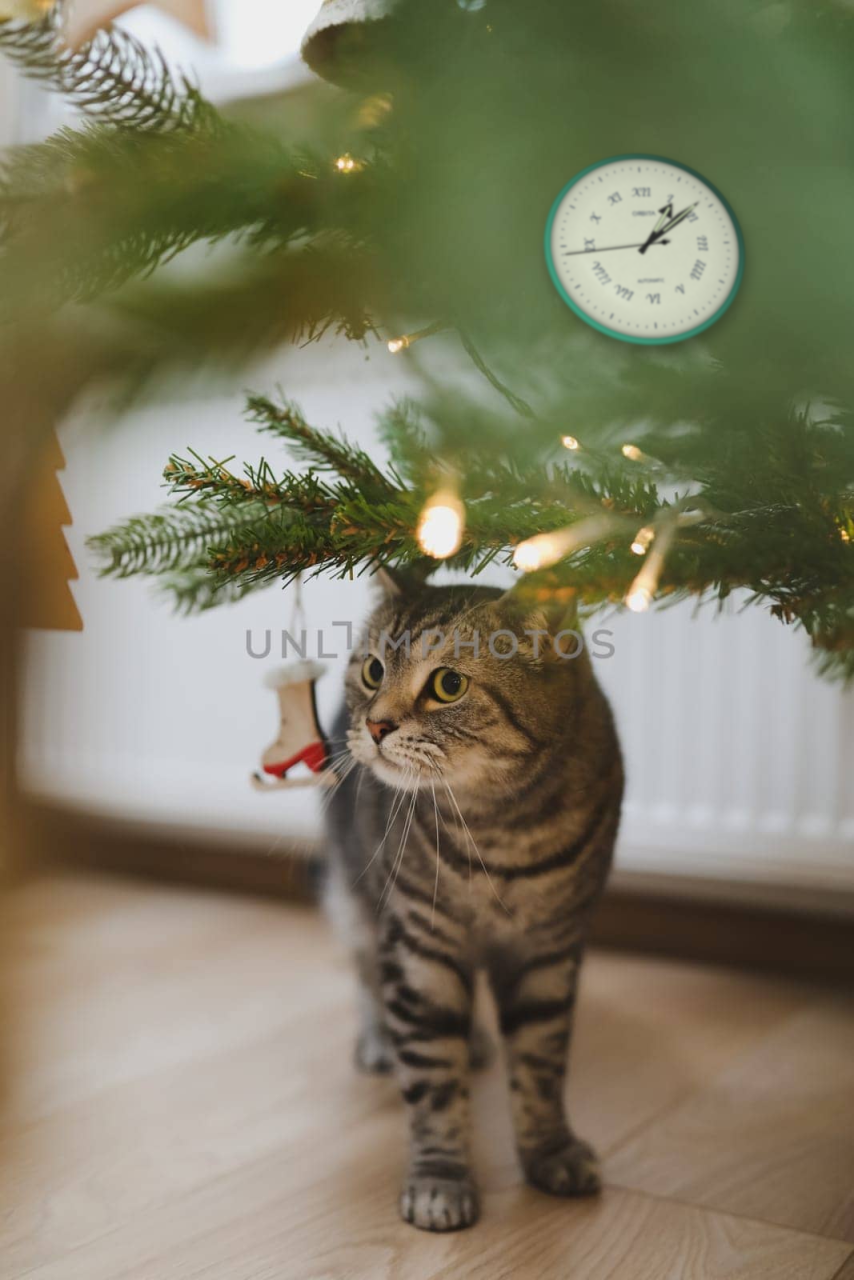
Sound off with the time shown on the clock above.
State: 1:08:44
